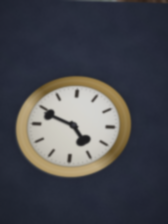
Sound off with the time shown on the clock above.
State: 4:49
